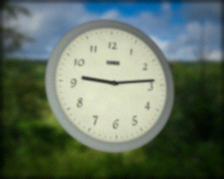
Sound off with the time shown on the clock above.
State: 9:14
